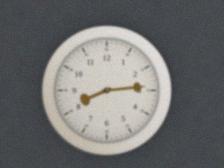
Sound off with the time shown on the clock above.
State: 8:14
